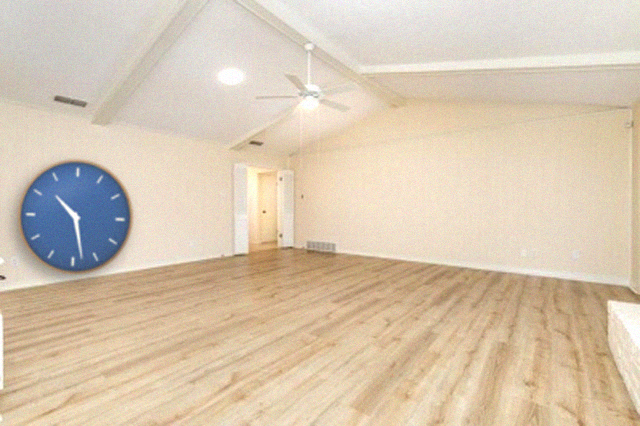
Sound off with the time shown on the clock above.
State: 10:28
